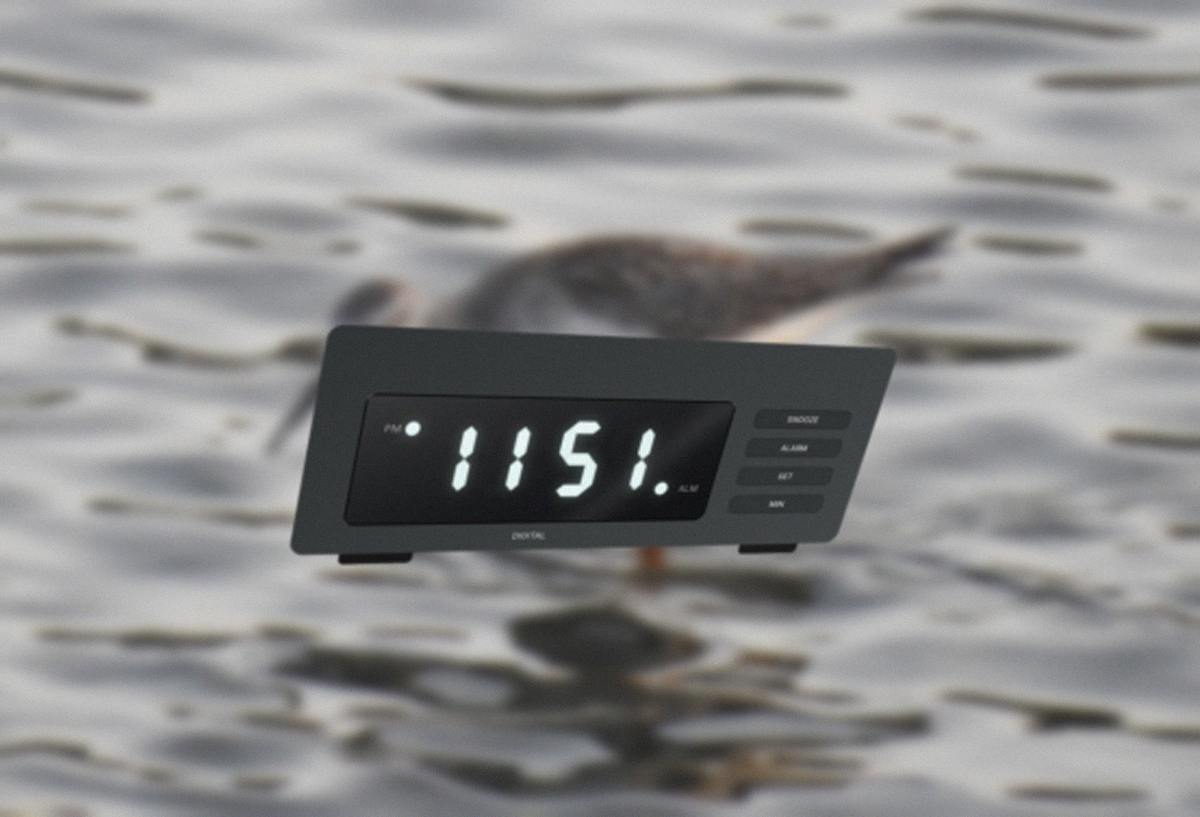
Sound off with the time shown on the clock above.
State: 11:51
